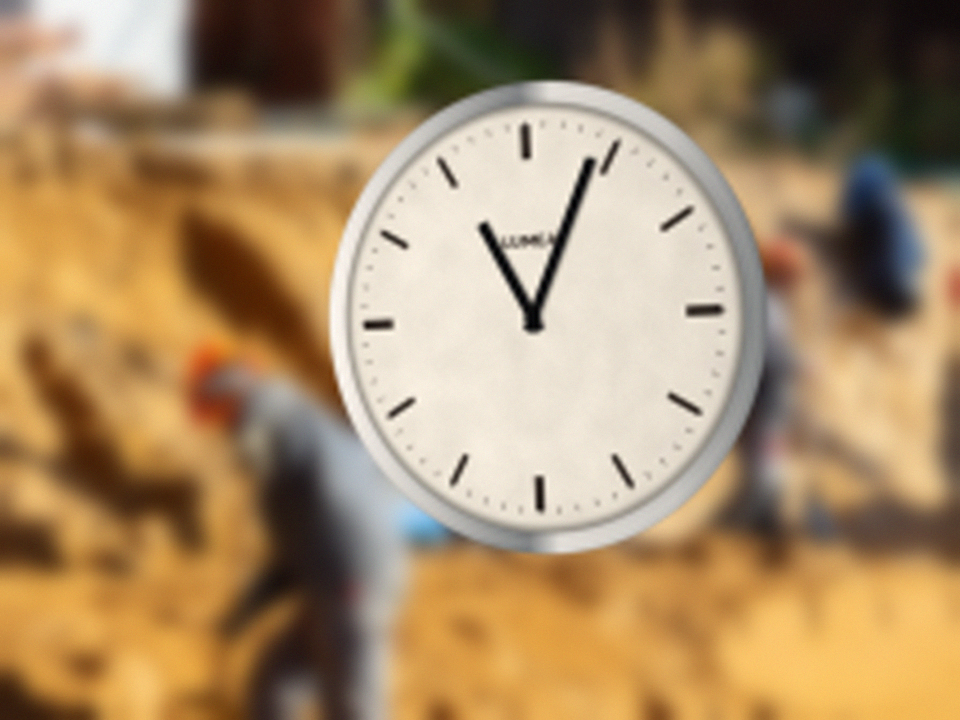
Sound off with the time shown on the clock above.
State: 11:04
